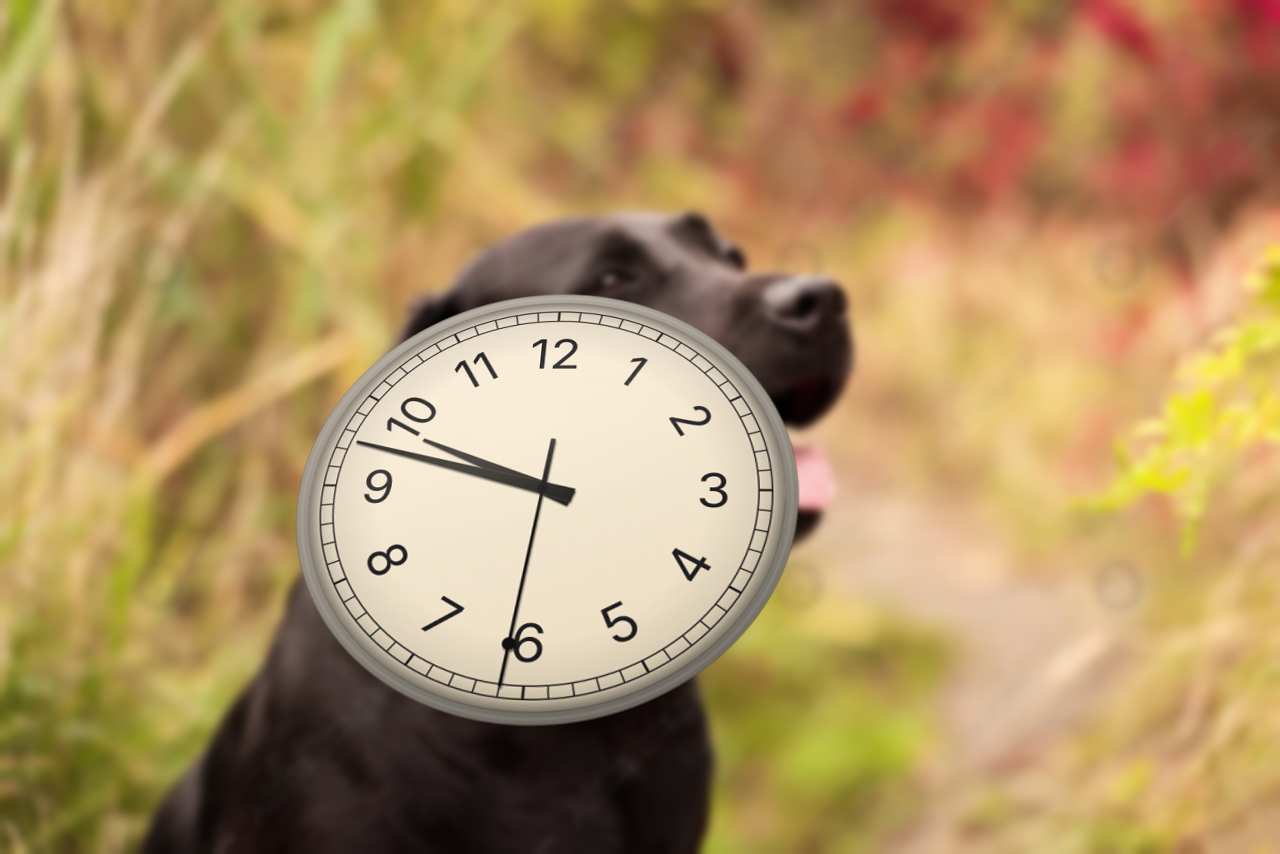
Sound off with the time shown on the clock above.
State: 9:47:31
